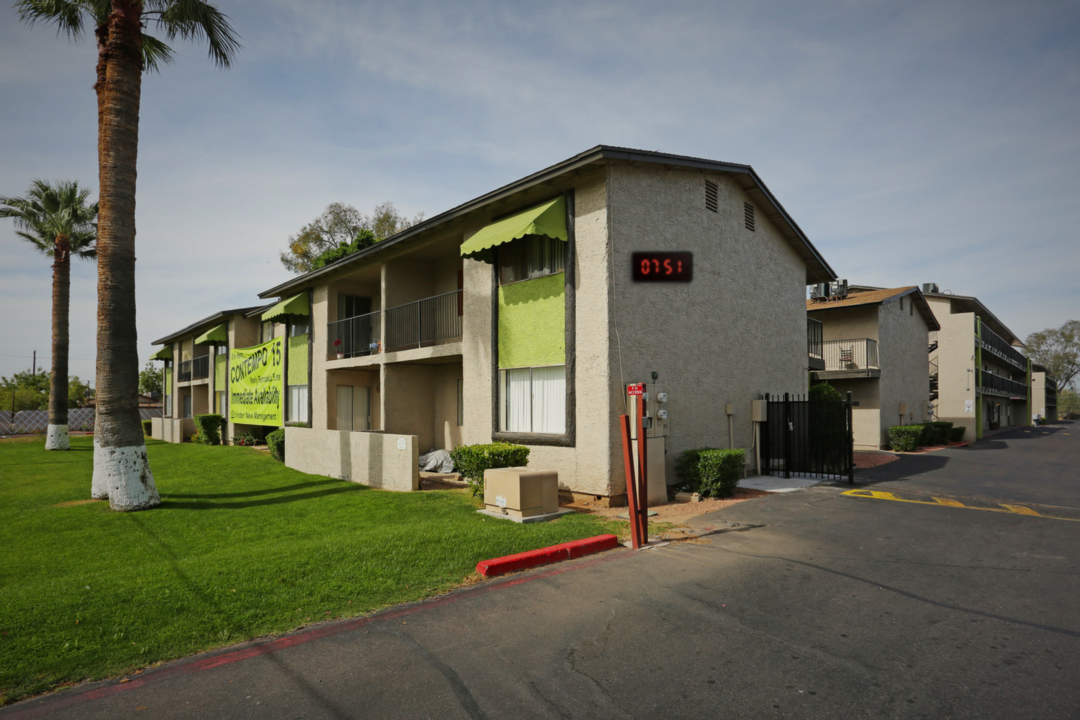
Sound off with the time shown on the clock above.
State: 7:51
